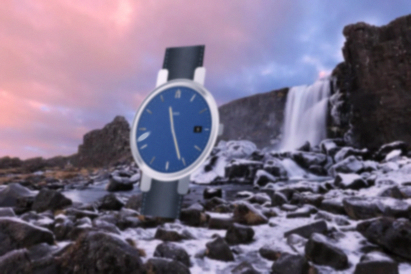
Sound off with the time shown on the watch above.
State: 11:26
